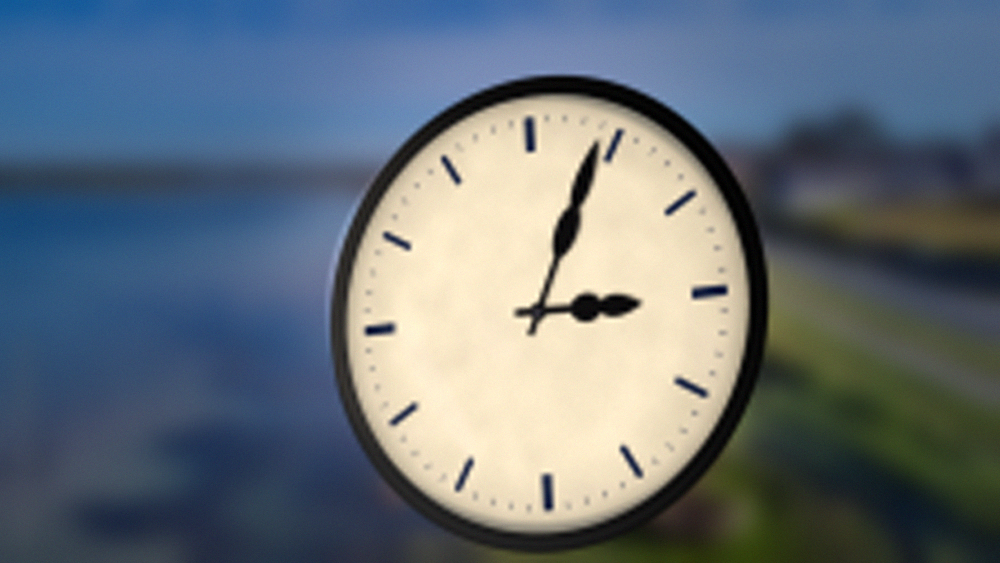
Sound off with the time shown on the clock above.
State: 3:04
